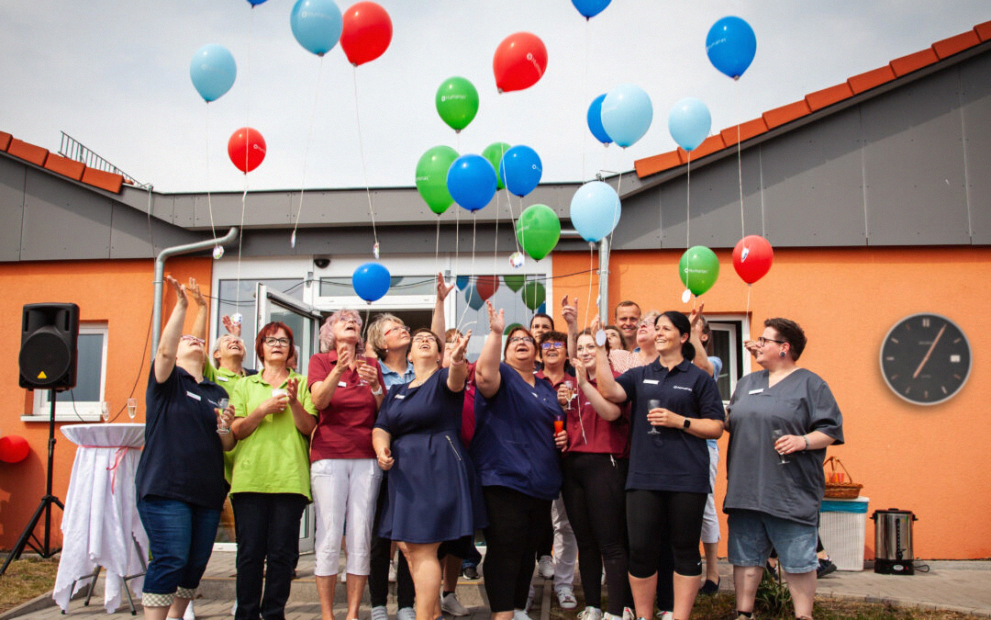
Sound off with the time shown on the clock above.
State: 7:05
